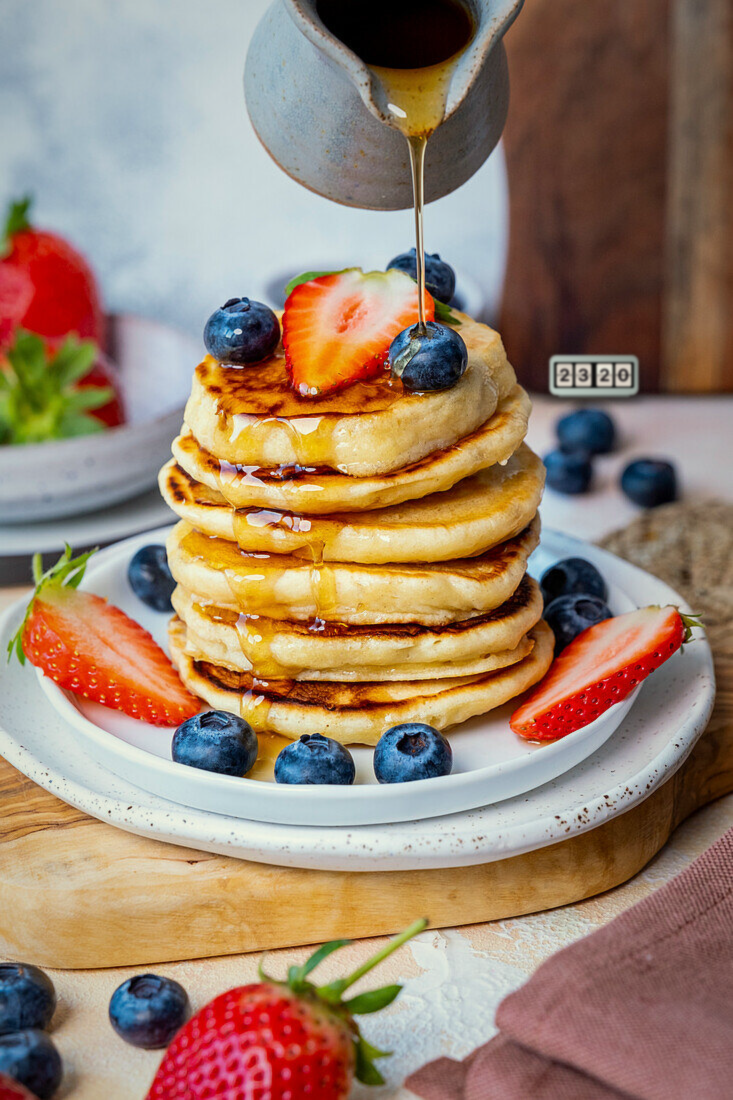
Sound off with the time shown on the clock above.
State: 23:20
